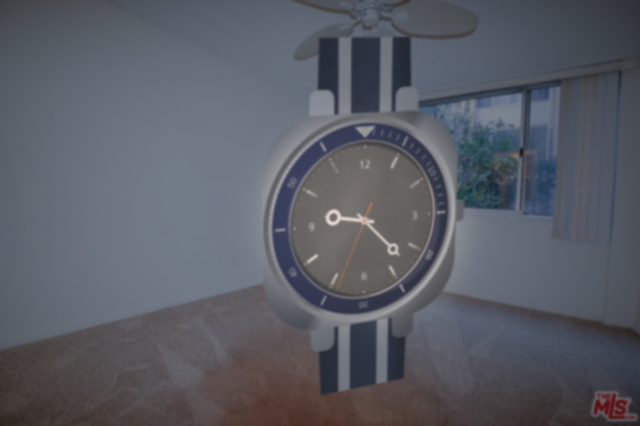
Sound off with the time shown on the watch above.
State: 9:22:34
